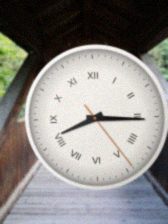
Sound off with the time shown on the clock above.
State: 8:15:24
